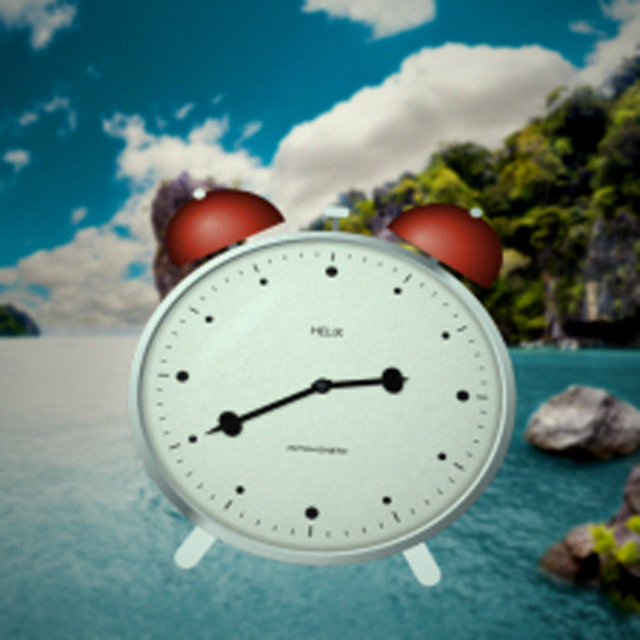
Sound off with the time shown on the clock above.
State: 2:40
